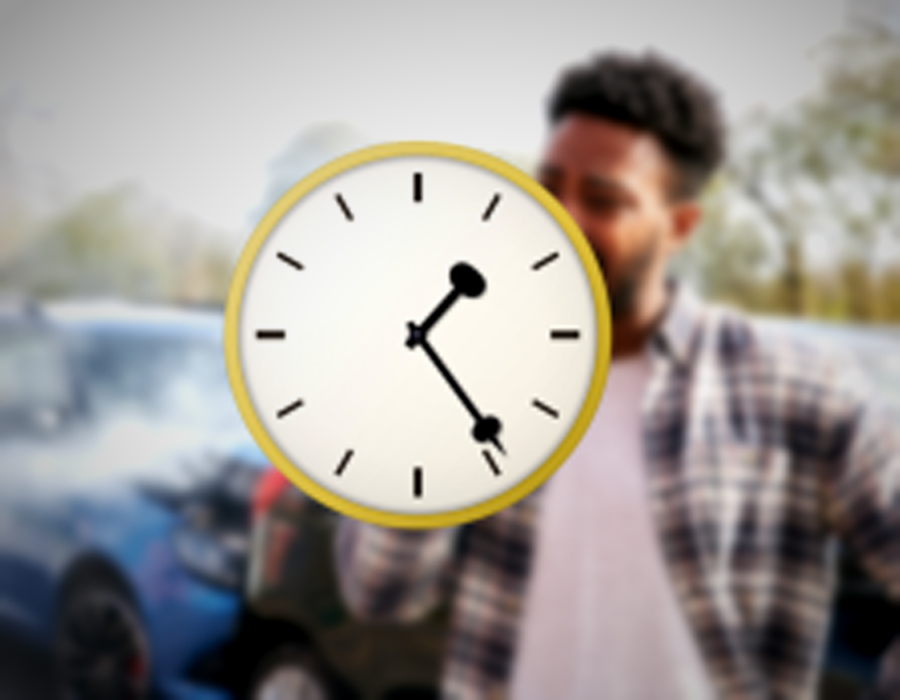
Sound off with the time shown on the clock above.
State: 1:24
